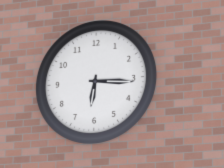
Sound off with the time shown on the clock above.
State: 6:16
